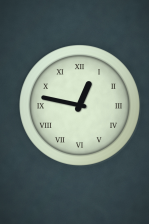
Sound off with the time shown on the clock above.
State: 12:47
